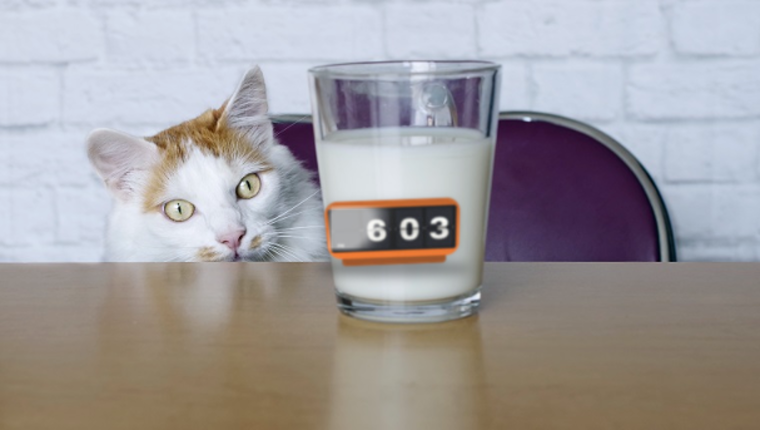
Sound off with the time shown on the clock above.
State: 6:03
